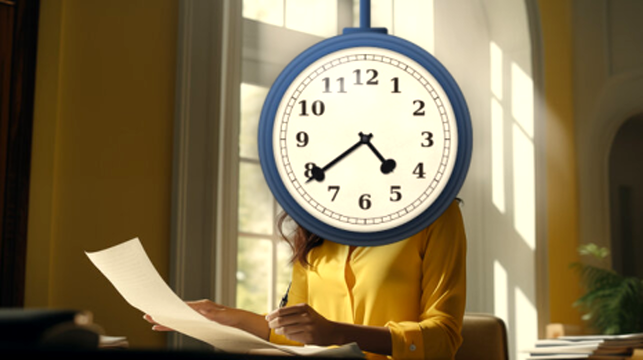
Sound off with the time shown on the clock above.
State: 4:39
